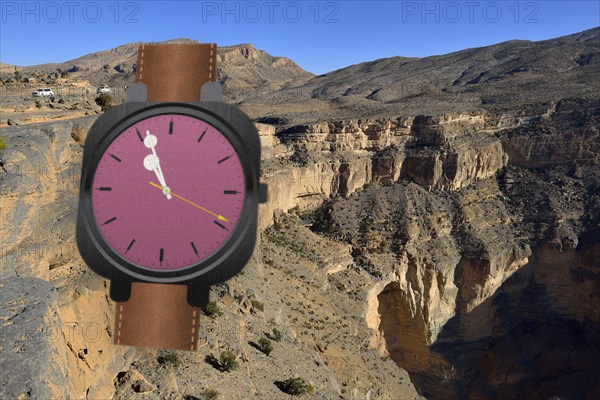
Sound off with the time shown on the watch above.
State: 10:56:19
